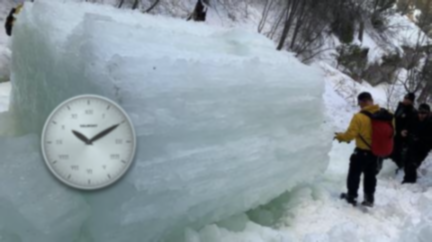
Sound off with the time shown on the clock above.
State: 10:10
